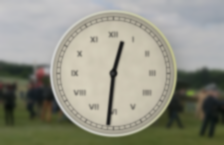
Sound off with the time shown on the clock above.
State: 12:31
